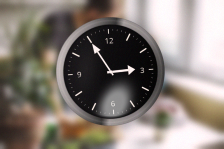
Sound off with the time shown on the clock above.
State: 2:55
